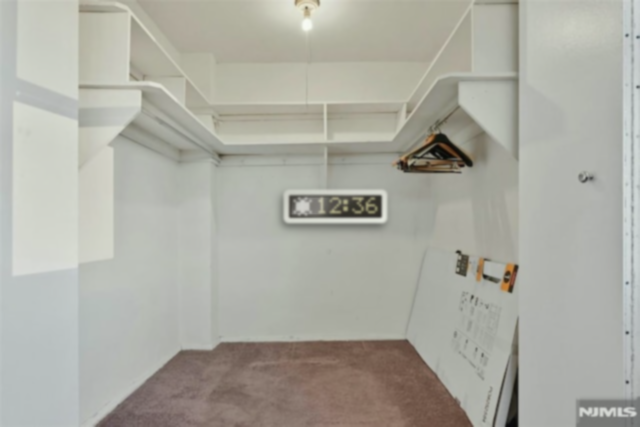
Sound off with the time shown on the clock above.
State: 12:36
